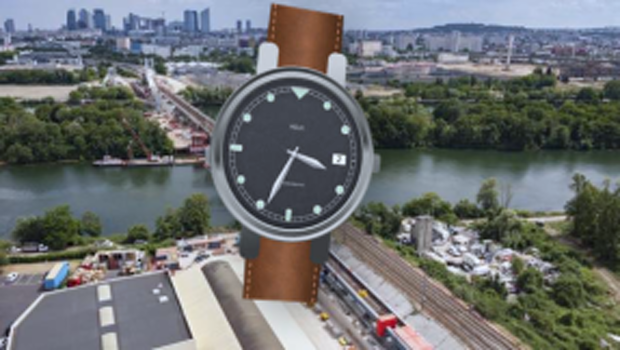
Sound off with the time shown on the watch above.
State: 3:34
